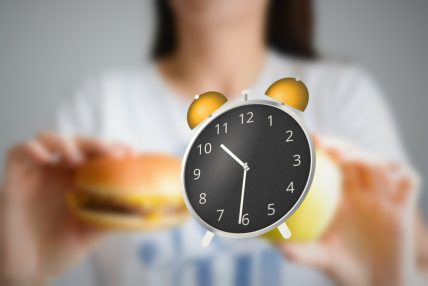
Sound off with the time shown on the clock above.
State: 10:31
